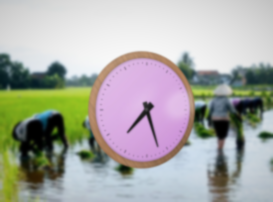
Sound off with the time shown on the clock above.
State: 7:27
